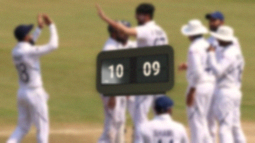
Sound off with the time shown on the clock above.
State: 10:09
